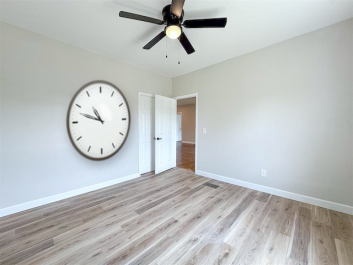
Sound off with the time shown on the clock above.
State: 10:48
